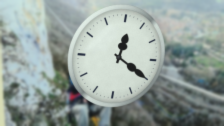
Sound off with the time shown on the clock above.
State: 12:20
